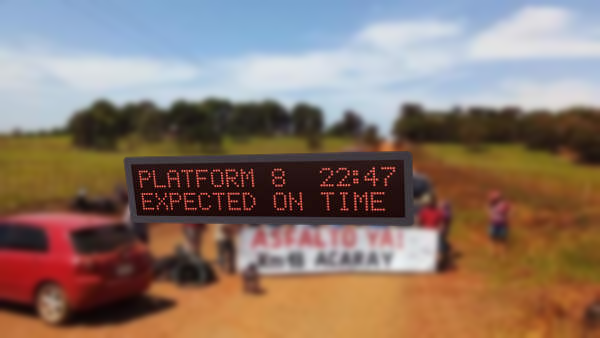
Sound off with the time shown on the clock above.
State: 22:47
